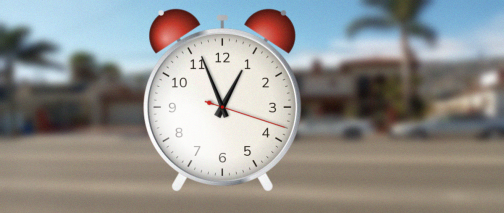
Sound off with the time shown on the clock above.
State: 12:56:18
